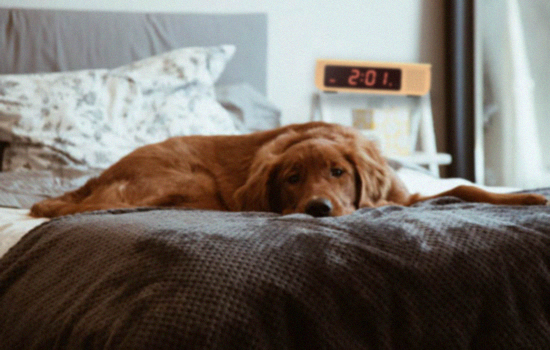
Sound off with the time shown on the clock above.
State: 2:01
